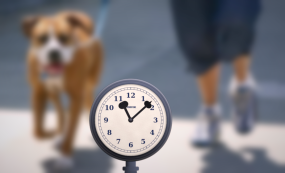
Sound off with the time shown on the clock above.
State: 11:08
